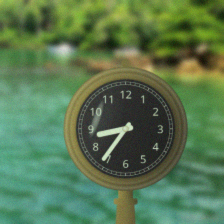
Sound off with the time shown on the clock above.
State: 8:36
